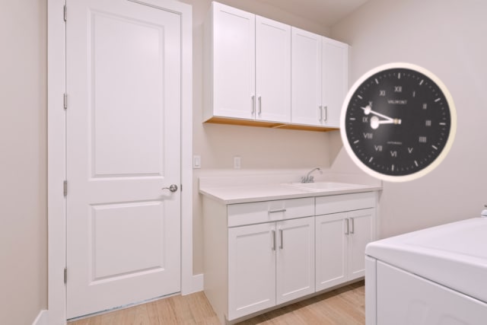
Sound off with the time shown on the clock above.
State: 8:48
